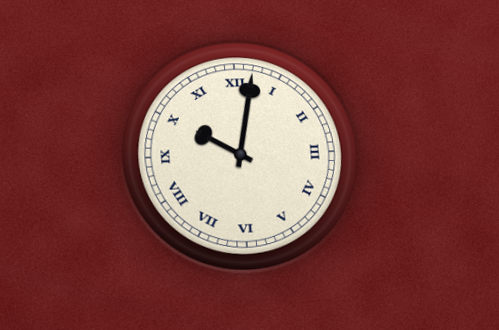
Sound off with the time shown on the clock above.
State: 10:02
